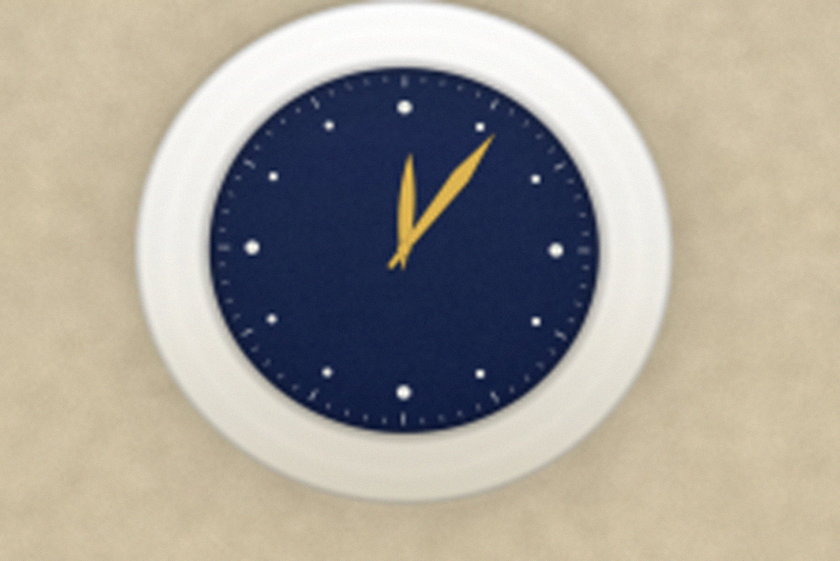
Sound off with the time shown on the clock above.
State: 12:06
